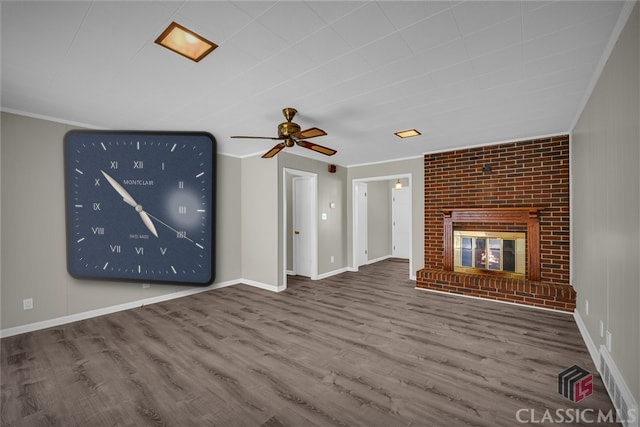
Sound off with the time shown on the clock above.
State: 4:52:20
